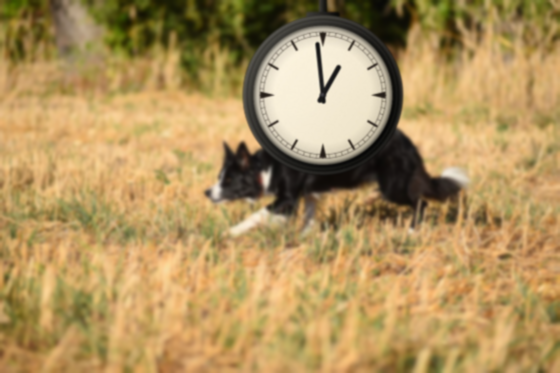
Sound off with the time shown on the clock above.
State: 12:59
